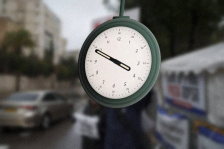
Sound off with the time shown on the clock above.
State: 3:49
